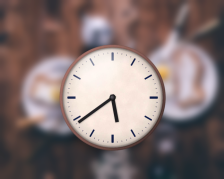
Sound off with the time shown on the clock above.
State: 5:39
